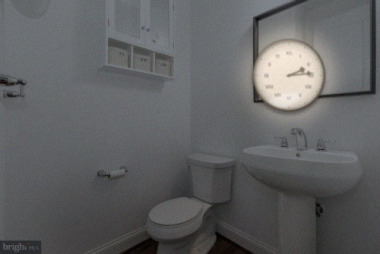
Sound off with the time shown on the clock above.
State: 2:14
